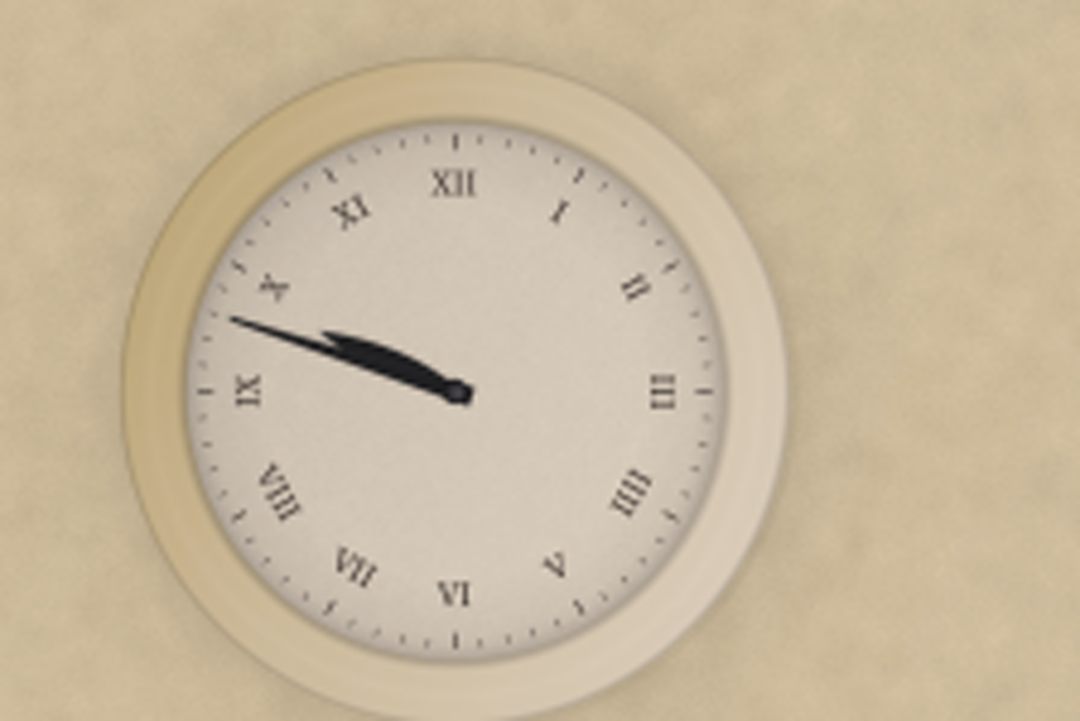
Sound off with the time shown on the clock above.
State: 9:48
